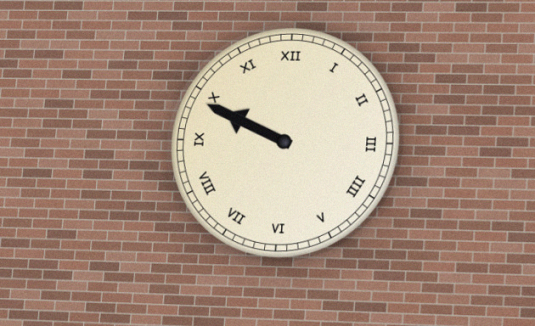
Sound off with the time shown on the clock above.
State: 9:49
